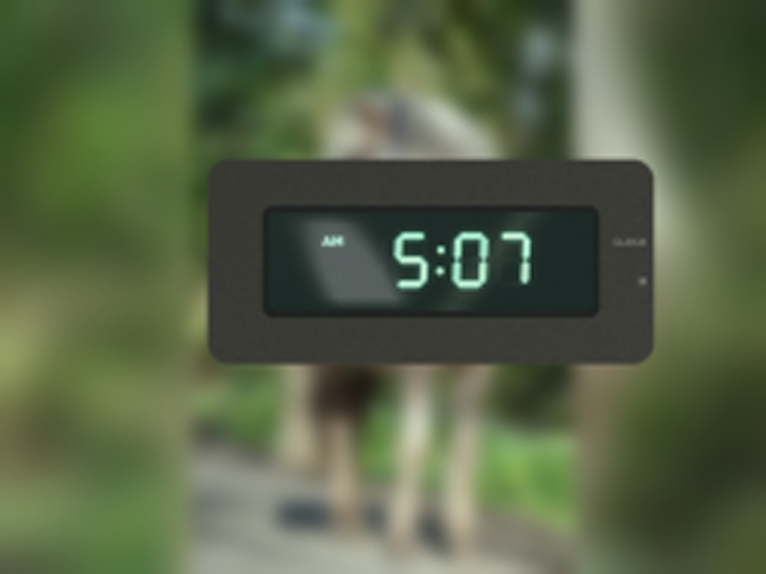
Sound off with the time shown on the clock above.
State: 5:07
